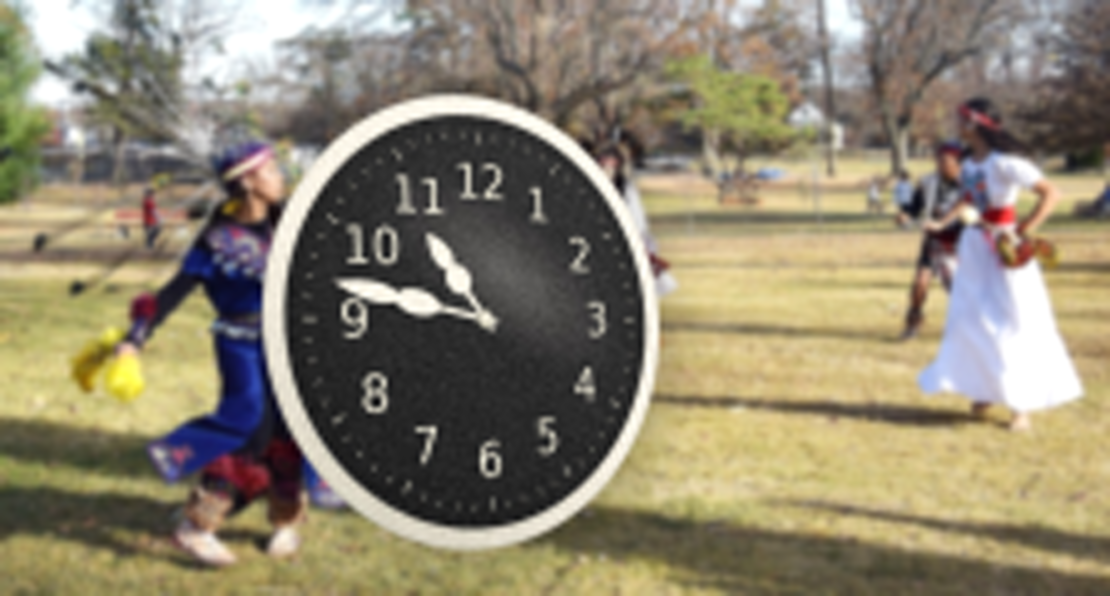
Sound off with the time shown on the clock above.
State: 10:47
